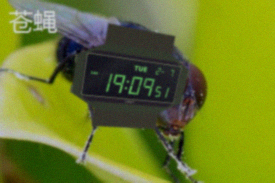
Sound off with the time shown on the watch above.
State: 19:09:51
